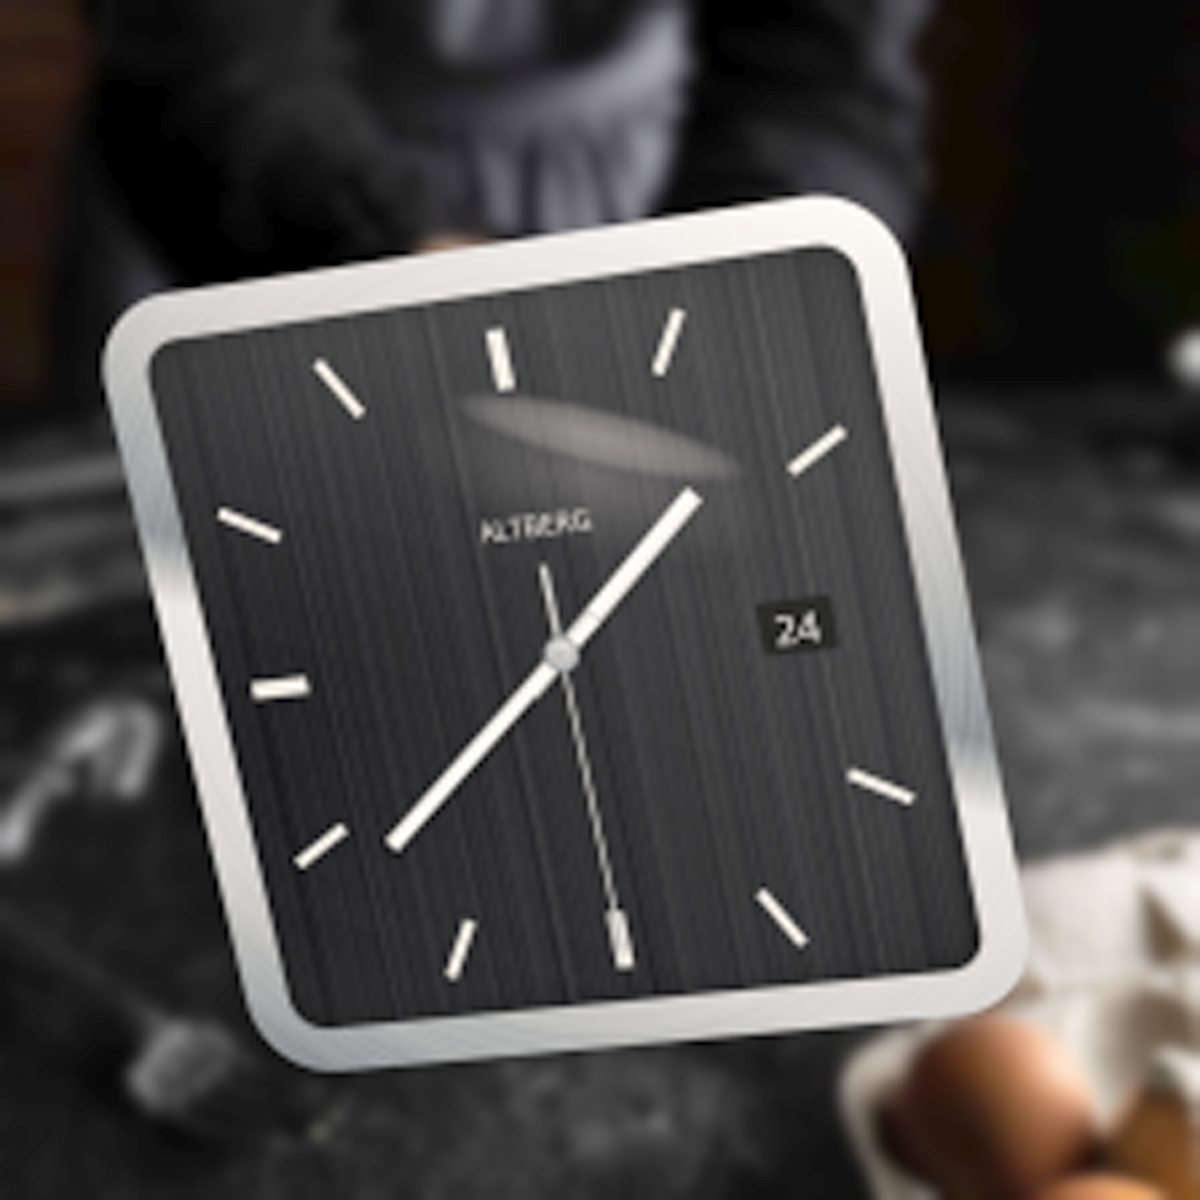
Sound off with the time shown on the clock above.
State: 1:38:30
